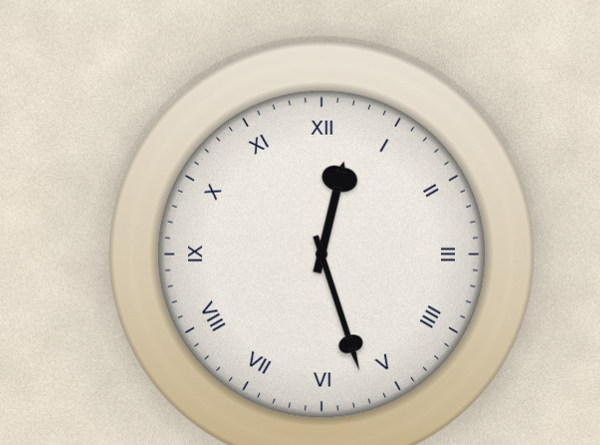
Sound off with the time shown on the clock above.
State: 12:27
